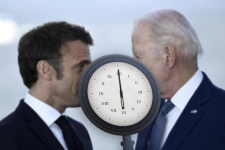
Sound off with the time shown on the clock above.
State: 6:00
